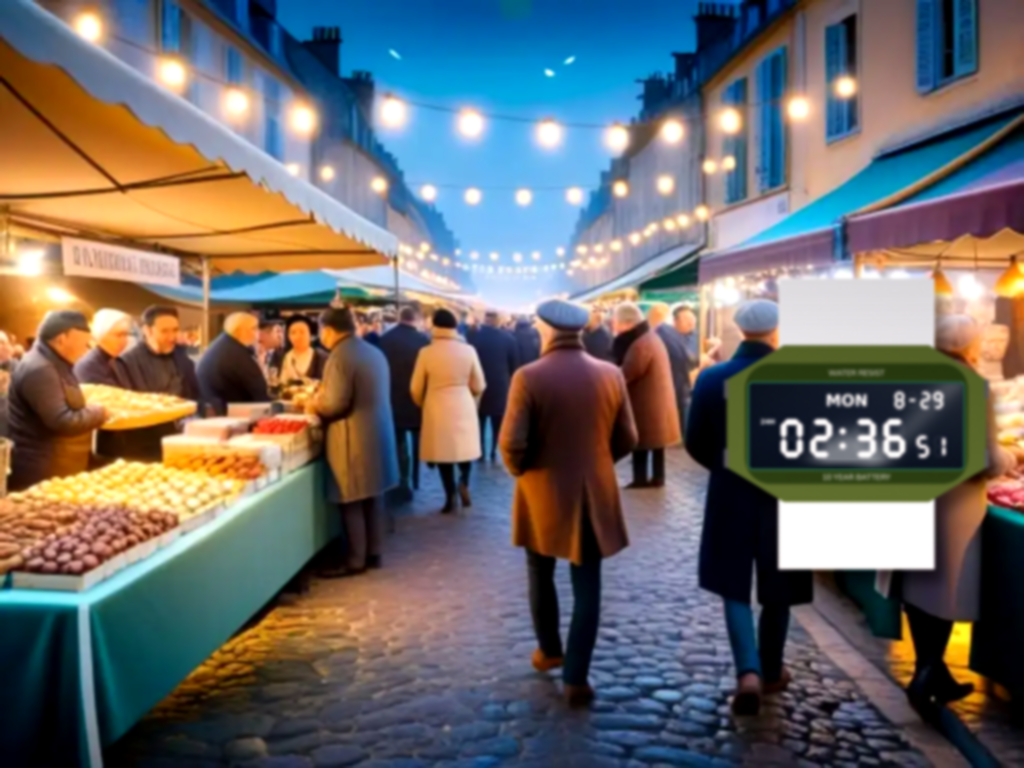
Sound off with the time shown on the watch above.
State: 2:36:51
